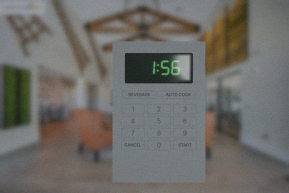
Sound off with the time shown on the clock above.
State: 1:56
